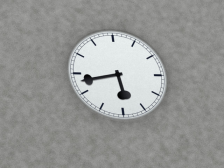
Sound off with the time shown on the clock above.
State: 5:43
